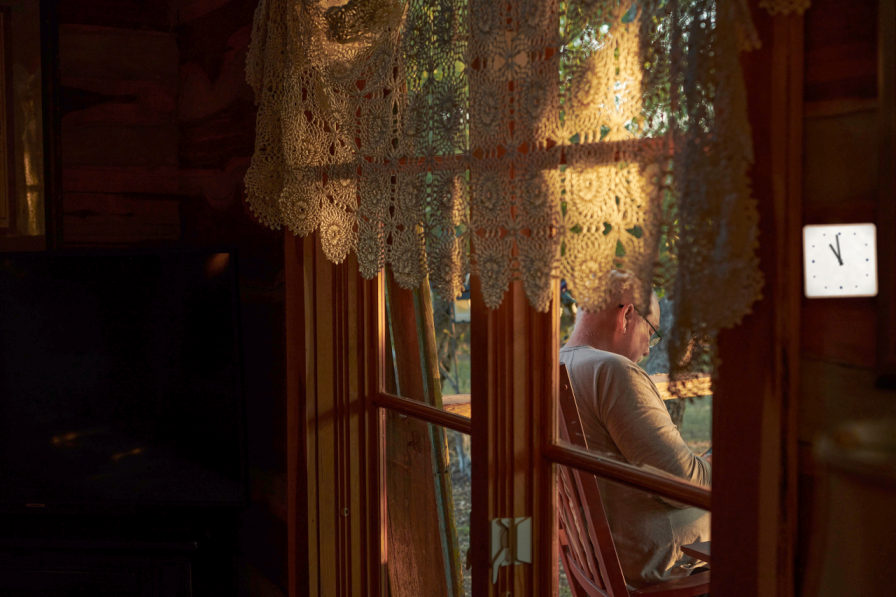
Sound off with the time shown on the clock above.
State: 10:59
